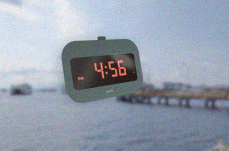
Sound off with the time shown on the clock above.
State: 4:56
